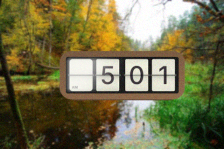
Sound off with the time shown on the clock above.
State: 5:01
